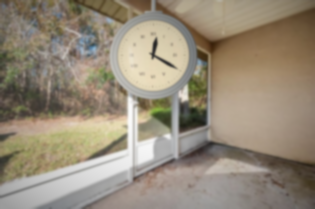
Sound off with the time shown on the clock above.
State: 12:20
